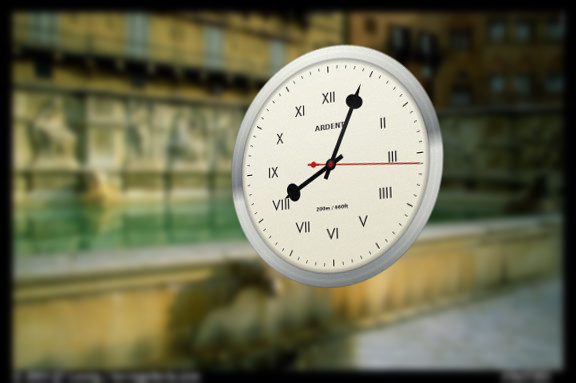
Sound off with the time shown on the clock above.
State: 8:04:16
